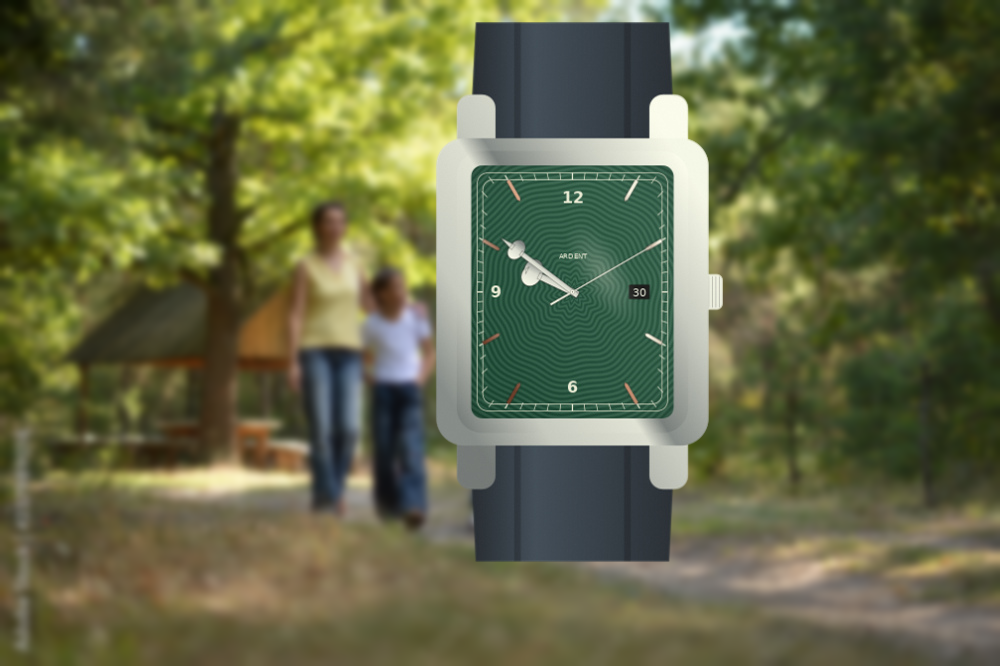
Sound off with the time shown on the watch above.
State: 9:51:10
